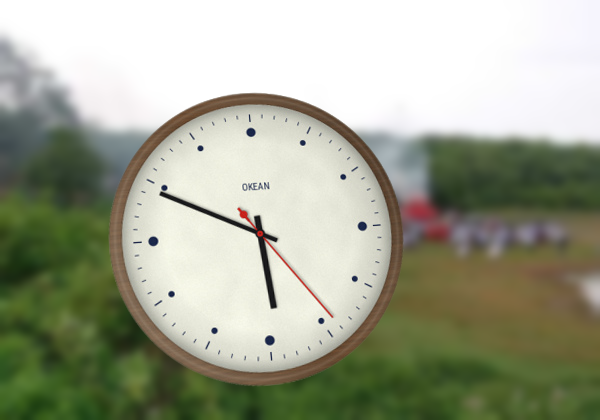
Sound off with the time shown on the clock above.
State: 5:49:24
